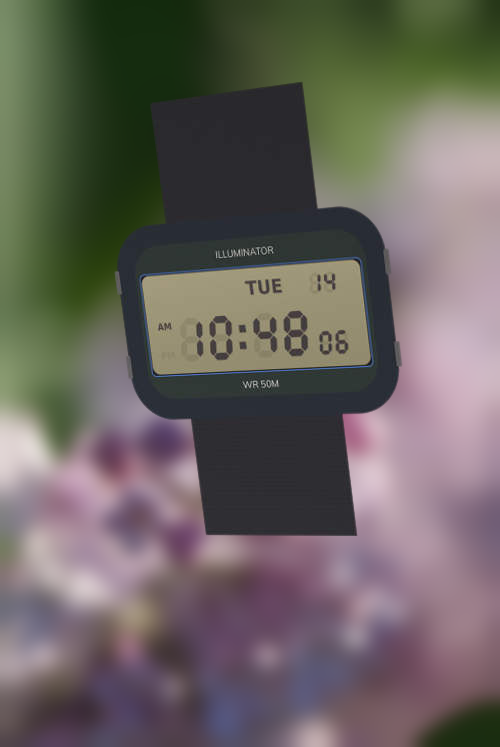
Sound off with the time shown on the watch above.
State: 10:48:06
